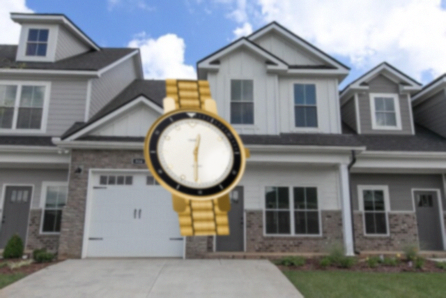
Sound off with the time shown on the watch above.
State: 12:31
